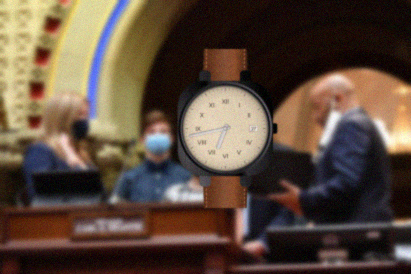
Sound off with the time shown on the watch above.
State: 6:43
